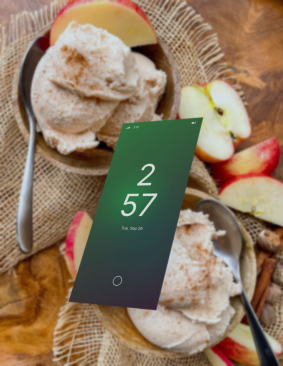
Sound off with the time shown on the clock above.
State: 2:57
